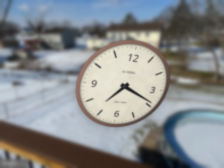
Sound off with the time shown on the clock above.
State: 7:19
